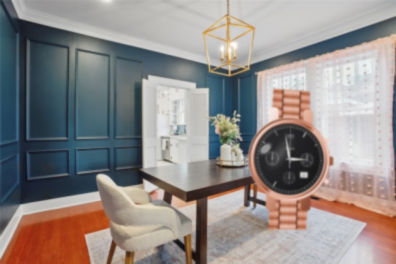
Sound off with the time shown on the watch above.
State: 2:58
